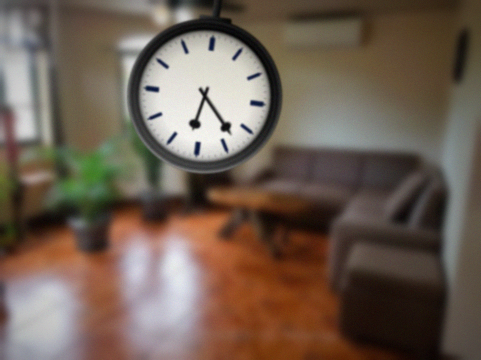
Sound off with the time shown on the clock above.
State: 6:23
